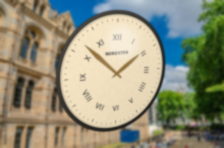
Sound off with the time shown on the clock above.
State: 1:52
